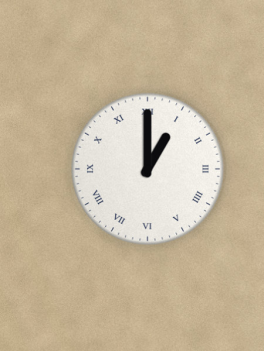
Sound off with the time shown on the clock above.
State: 1:00
